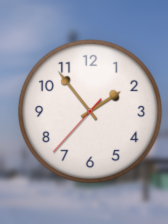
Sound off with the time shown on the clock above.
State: 1:53:37
